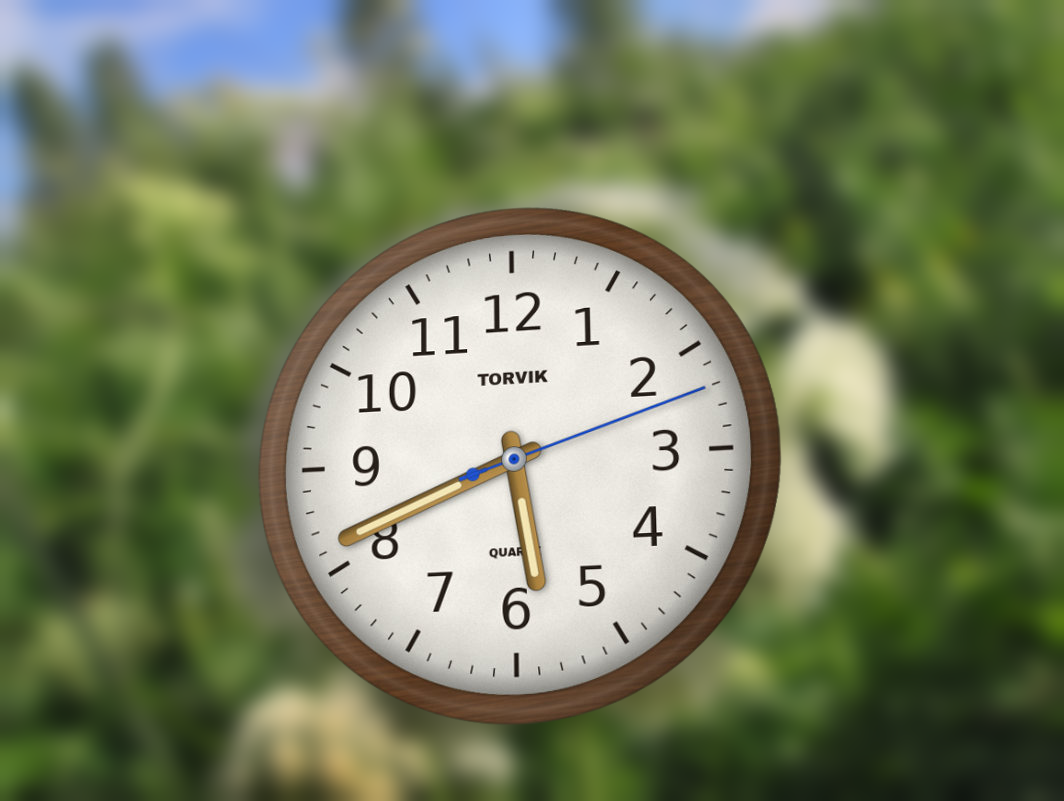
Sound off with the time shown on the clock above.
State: 5:41:12
